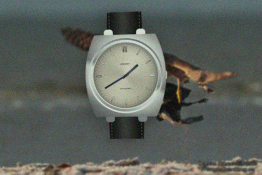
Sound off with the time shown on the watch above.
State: 1:40
